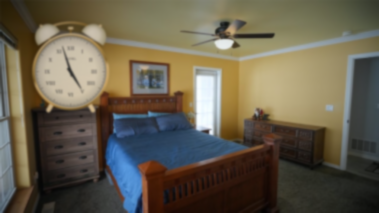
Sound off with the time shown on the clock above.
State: 4:57
